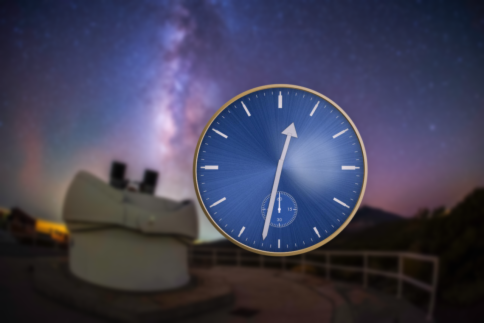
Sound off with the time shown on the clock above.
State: 12:32
